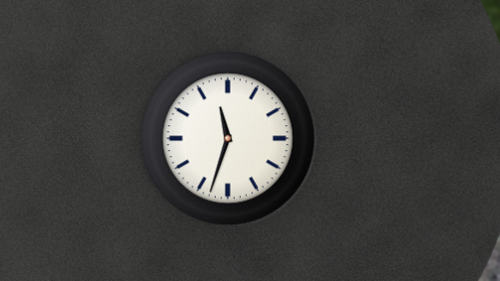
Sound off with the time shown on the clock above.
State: 11:33
